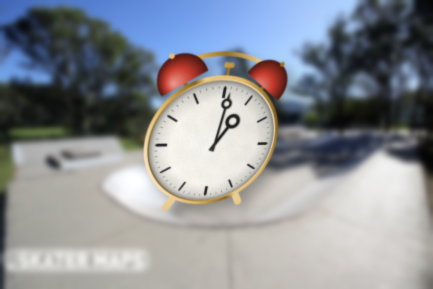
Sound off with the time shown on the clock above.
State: 1:01
